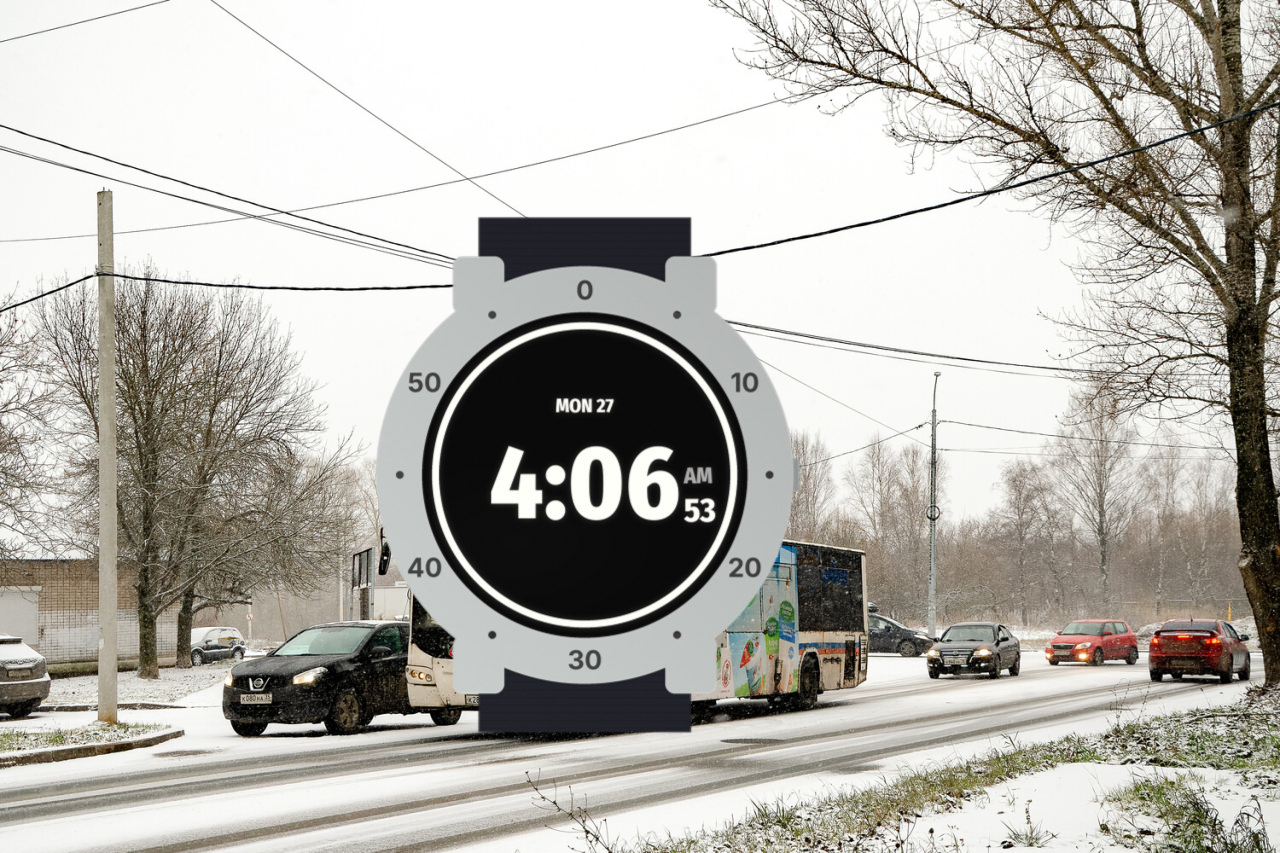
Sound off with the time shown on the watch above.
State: 4:06:53
